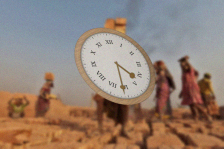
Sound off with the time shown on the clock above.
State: 4:31
